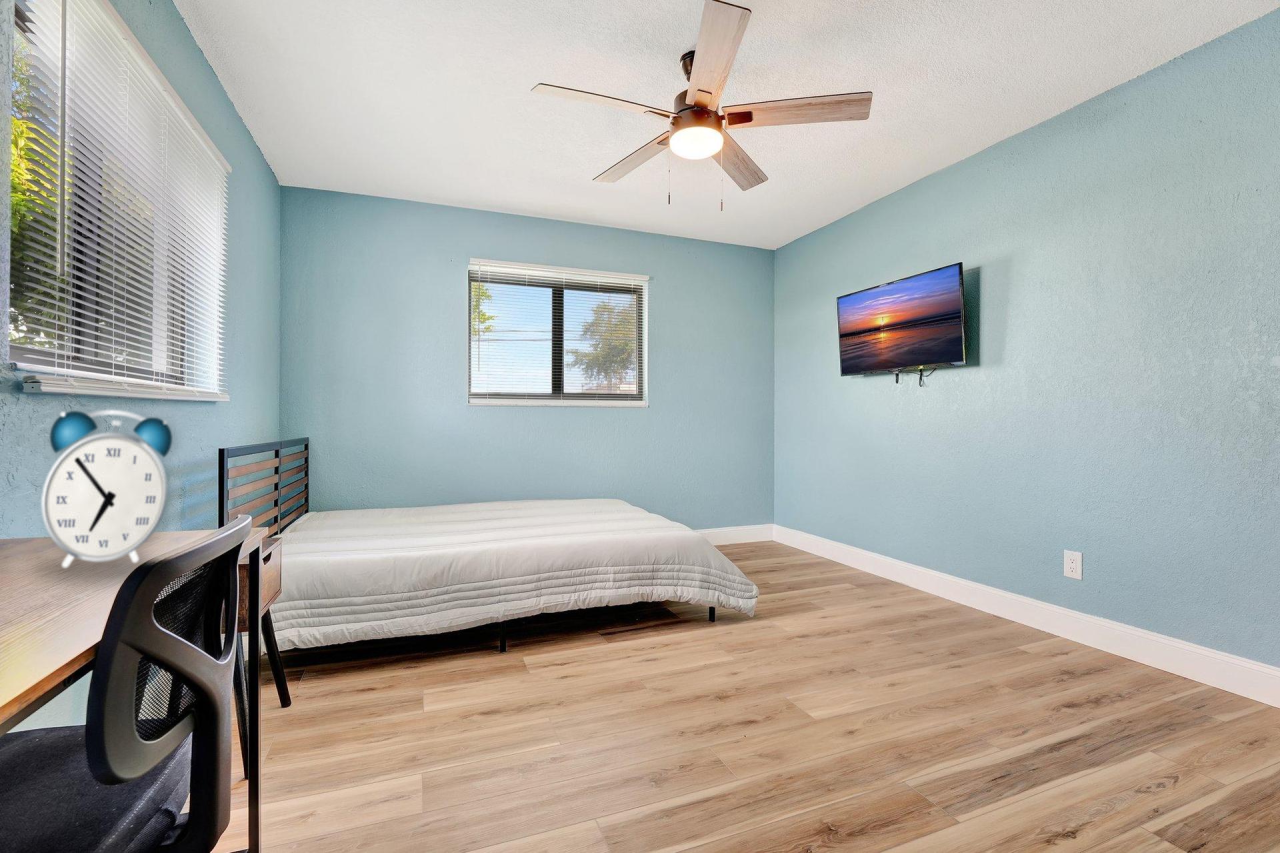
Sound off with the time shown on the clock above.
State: 6:53
